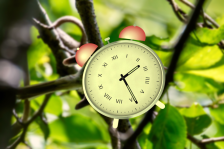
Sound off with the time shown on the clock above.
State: 2:29
